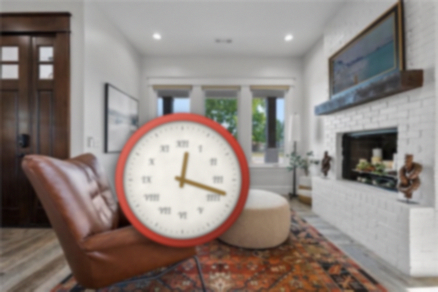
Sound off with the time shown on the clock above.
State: 12:18
